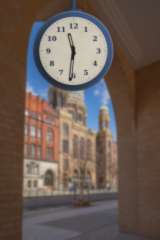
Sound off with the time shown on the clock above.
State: 11:31
